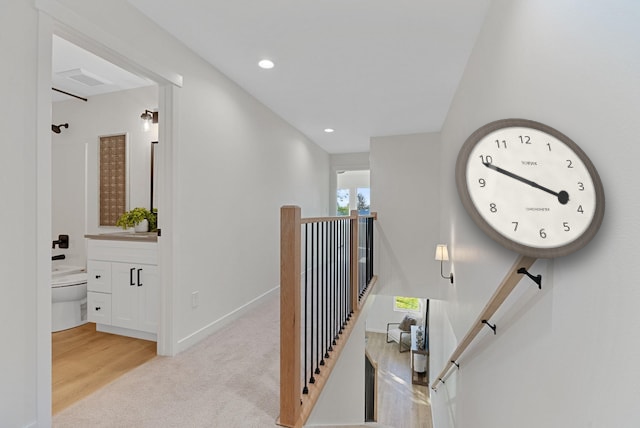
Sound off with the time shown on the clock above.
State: 3:49
